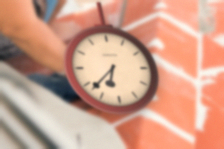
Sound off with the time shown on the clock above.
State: 6:38
